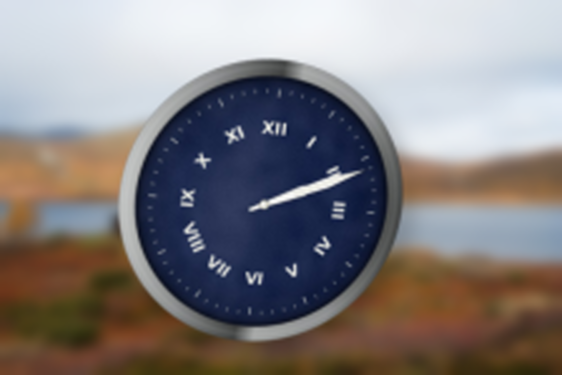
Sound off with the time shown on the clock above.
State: 2:11
